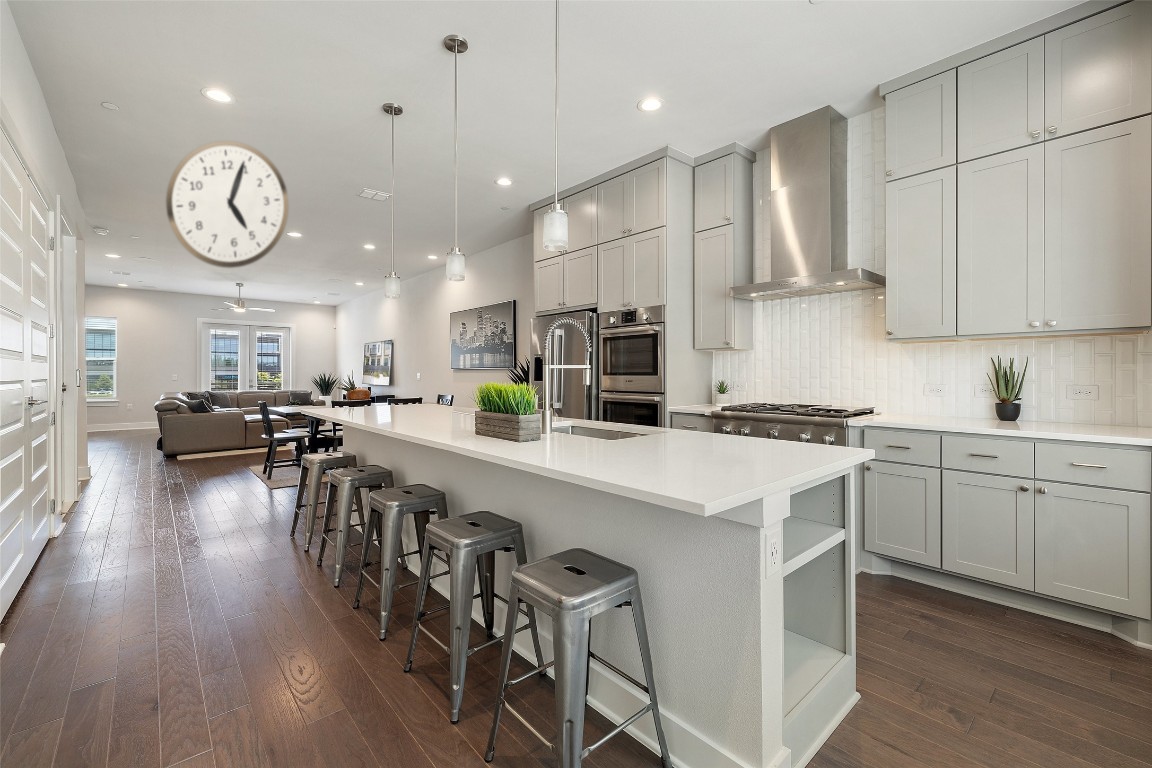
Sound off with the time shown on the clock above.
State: 5:04
